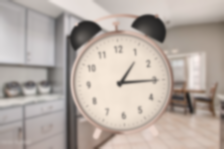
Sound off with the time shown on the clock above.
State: 1:15
